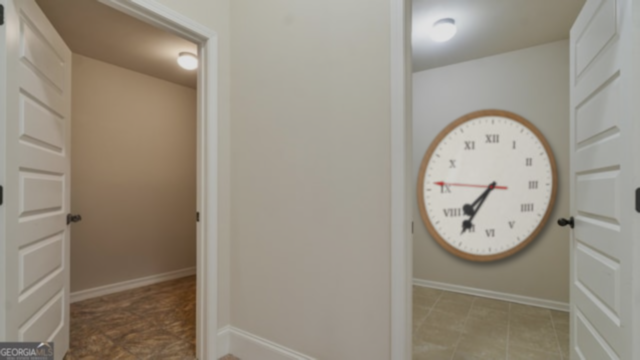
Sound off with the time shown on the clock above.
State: 7:35:46
